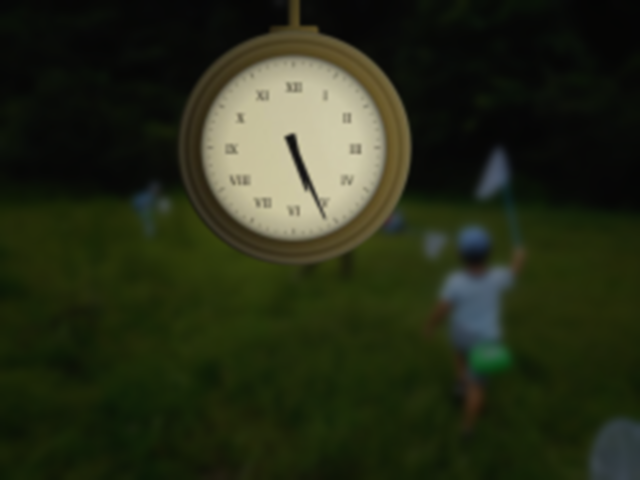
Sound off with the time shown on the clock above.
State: 5:26
